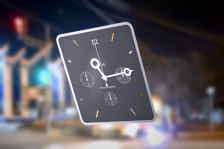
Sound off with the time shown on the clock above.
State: 11:14
